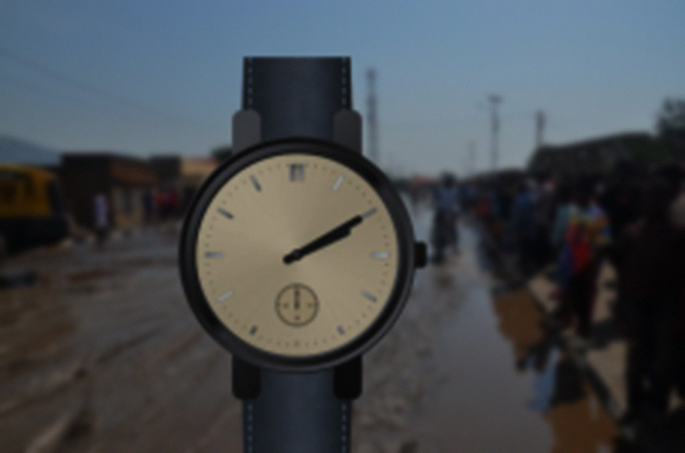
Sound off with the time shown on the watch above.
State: 2:10
